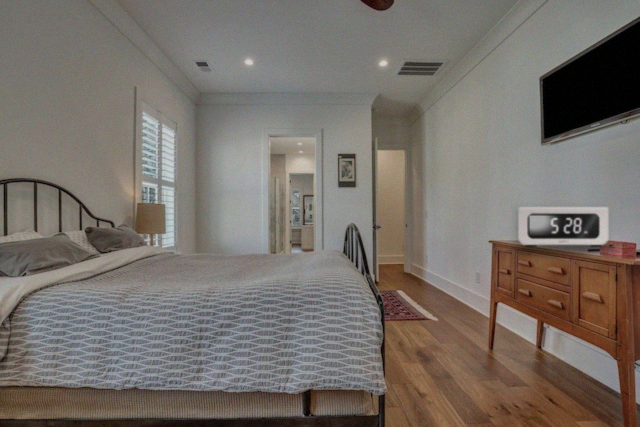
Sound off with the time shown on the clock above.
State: 5:28
